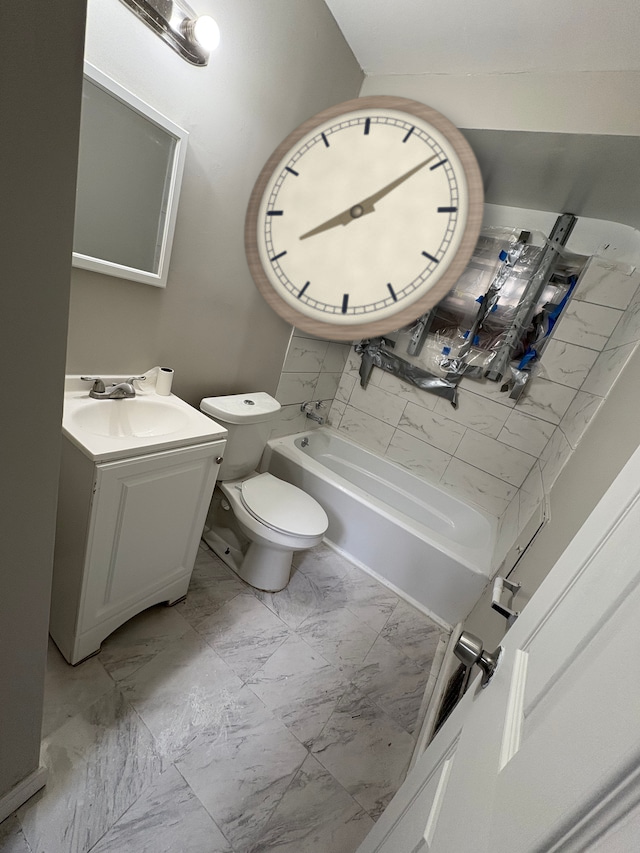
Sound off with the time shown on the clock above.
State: 8:09
